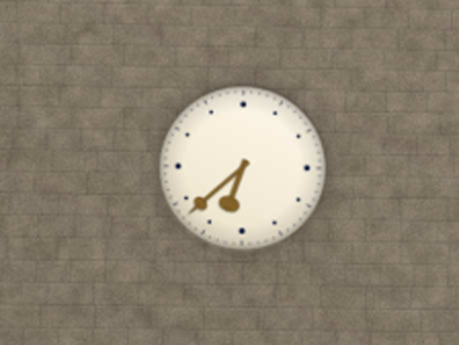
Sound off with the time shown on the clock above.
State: 6:38
